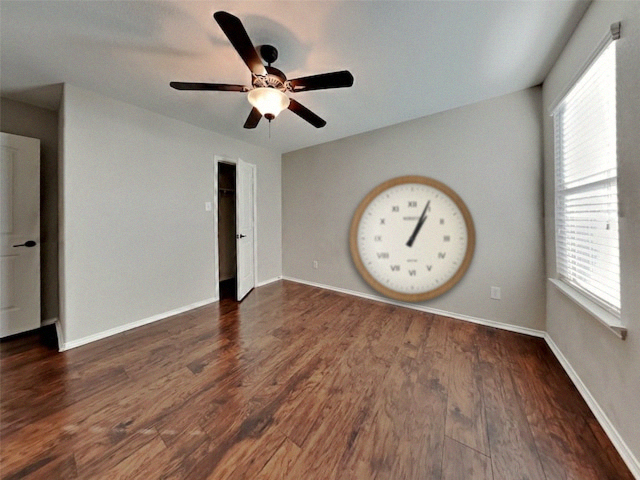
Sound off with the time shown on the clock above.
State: 1:04
